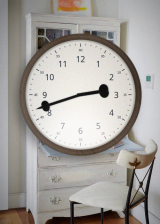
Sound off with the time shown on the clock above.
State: 2:42
